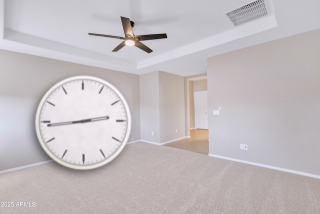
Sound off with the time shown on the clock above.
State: 2:44
